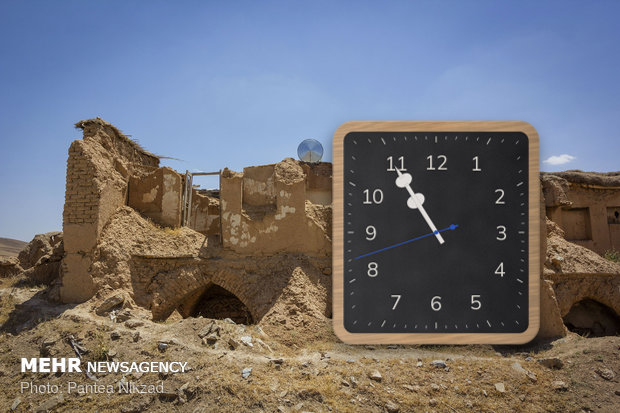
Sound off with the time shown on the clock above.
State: 10:54:42
